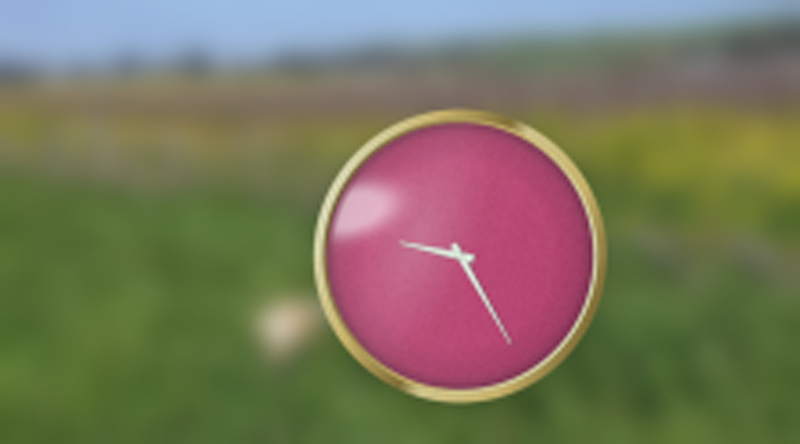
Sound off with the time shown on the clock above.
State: 9:25
